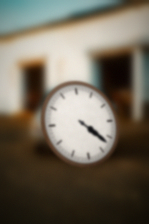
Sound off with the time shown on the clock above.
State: 4:22
